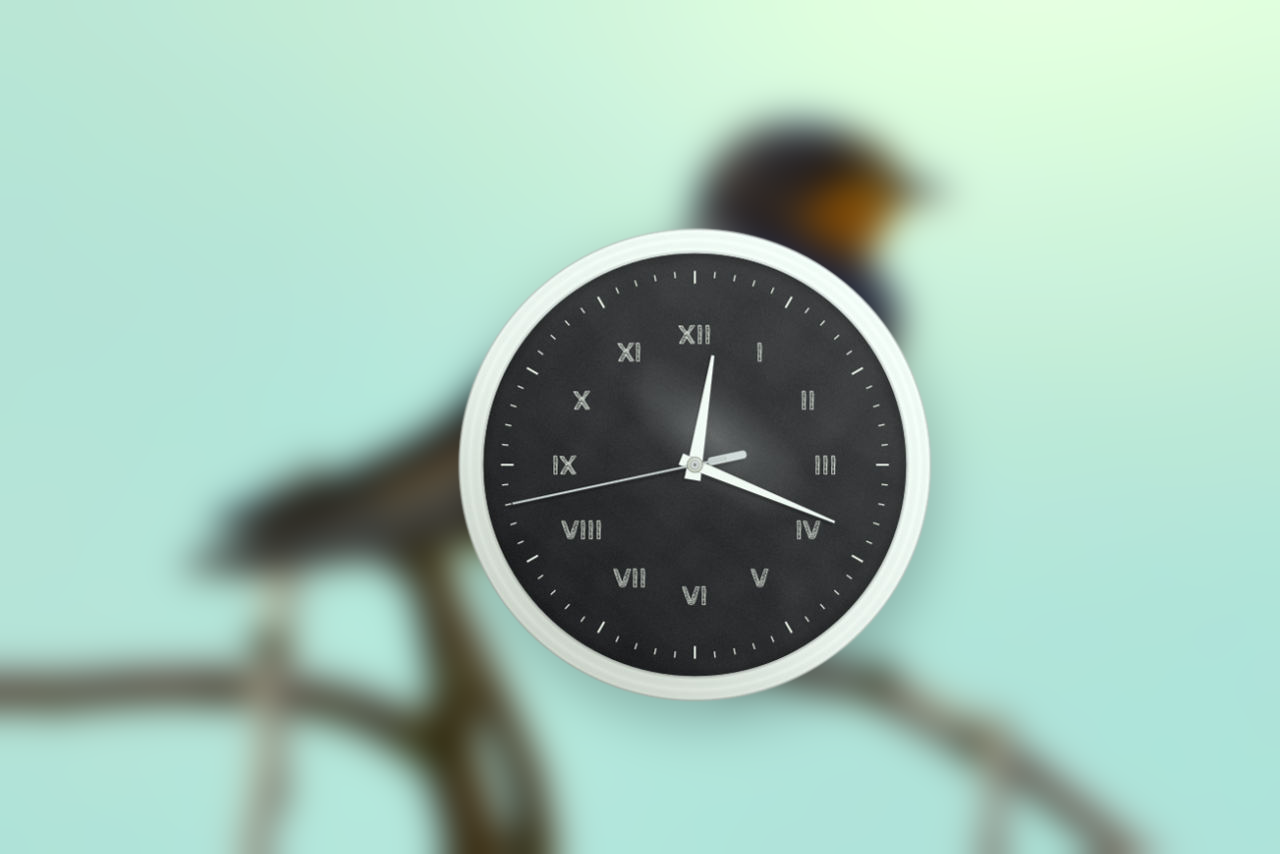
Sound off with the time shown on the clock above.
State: 12:18:43
